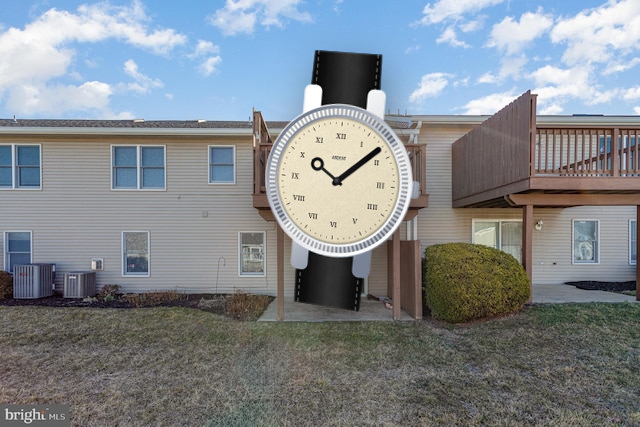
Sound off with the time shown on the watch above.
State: 10:08
